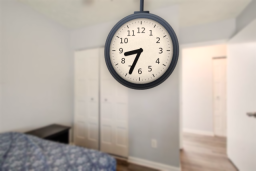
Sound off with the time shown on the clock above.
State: 8:34
